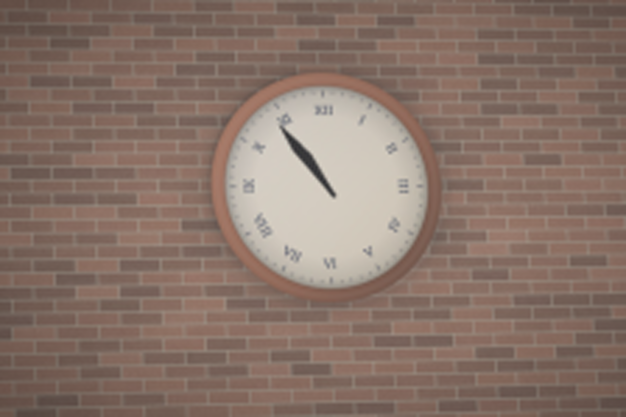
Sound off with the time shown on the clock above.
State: 10:54
